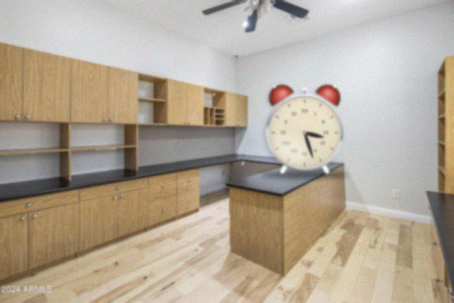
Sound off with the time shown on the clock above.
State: 3:27
